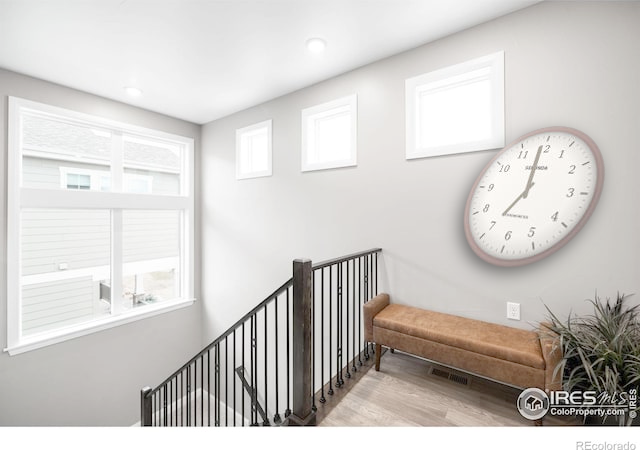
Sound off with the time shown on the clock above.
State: 6:59
